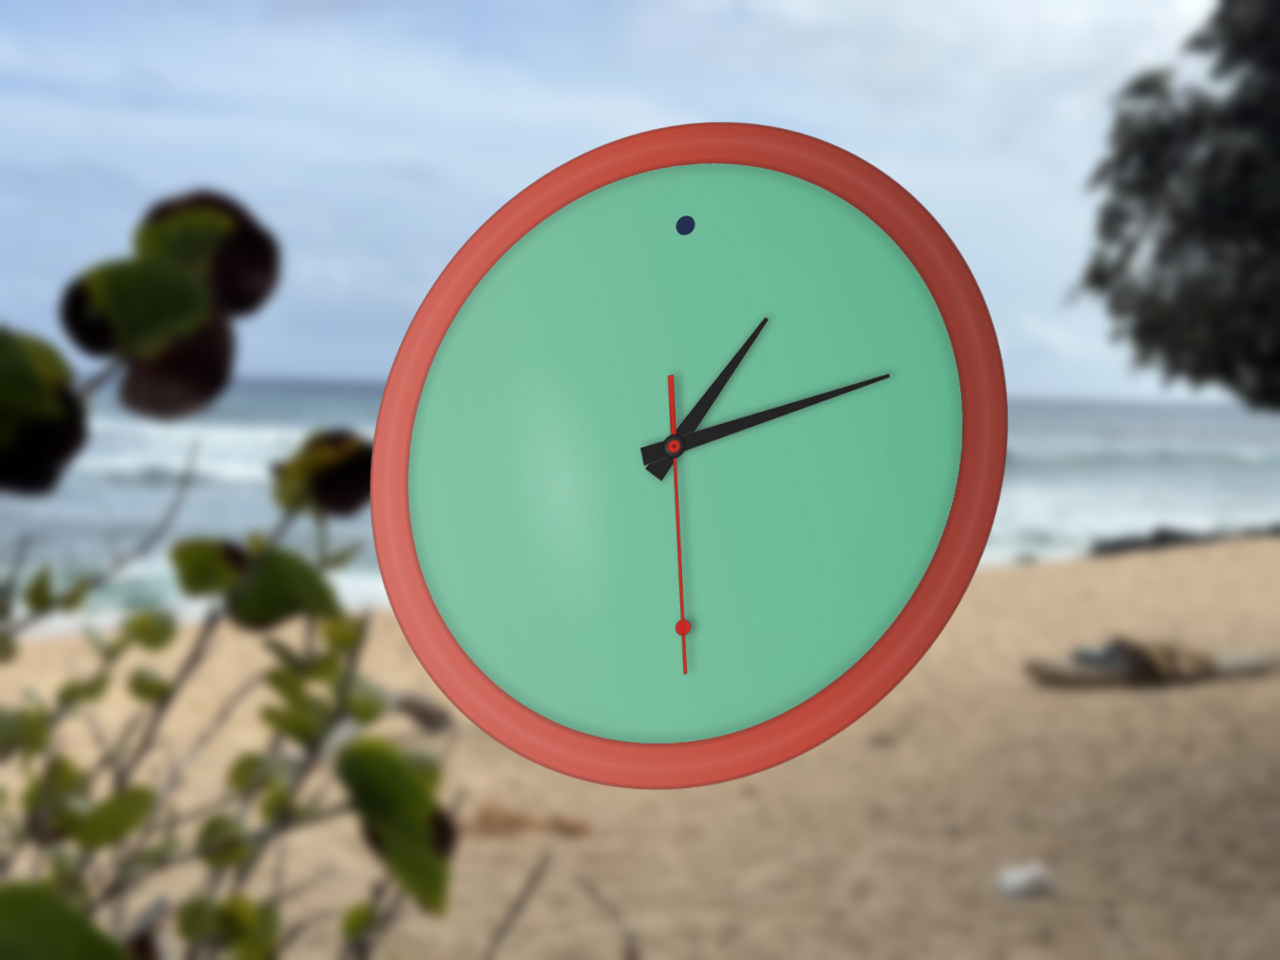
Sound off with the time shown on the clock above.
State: 1:12:29
